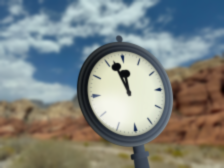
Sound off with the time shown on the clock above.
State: 11:57
